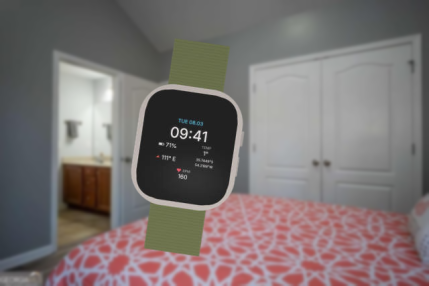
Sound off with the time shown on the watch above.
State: 9:41
